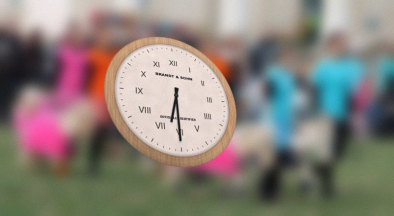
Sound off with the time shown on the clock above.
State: 6:30
